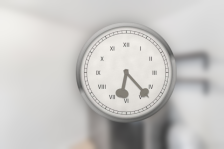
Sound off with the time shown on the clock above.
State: 6:23
